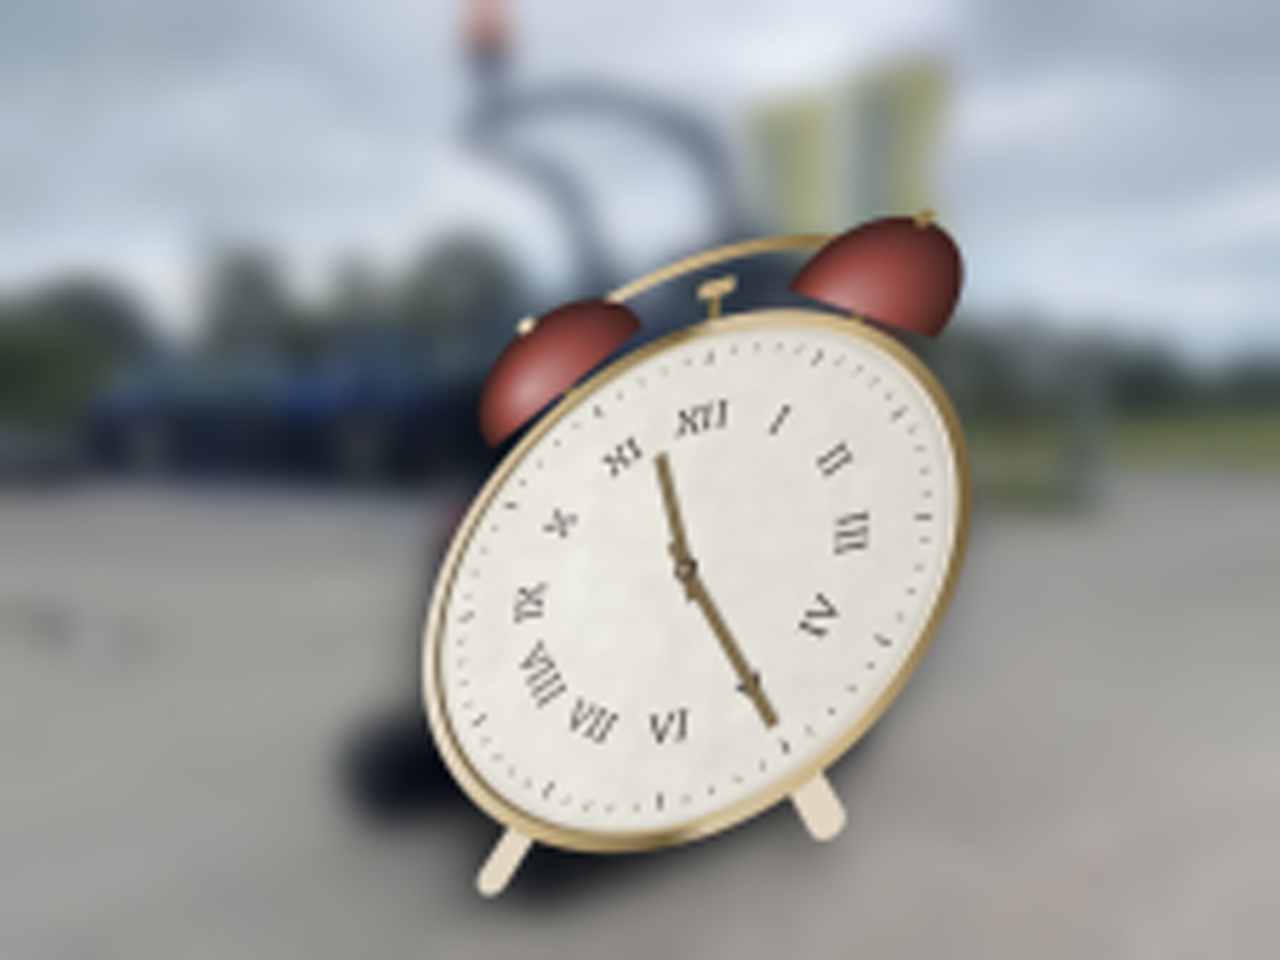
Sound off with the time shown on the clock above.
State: 11:25
